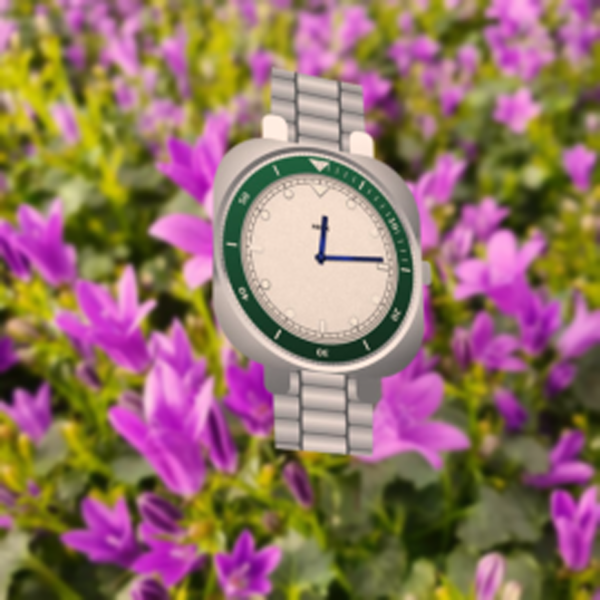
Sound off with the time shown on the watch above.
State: 12:14
